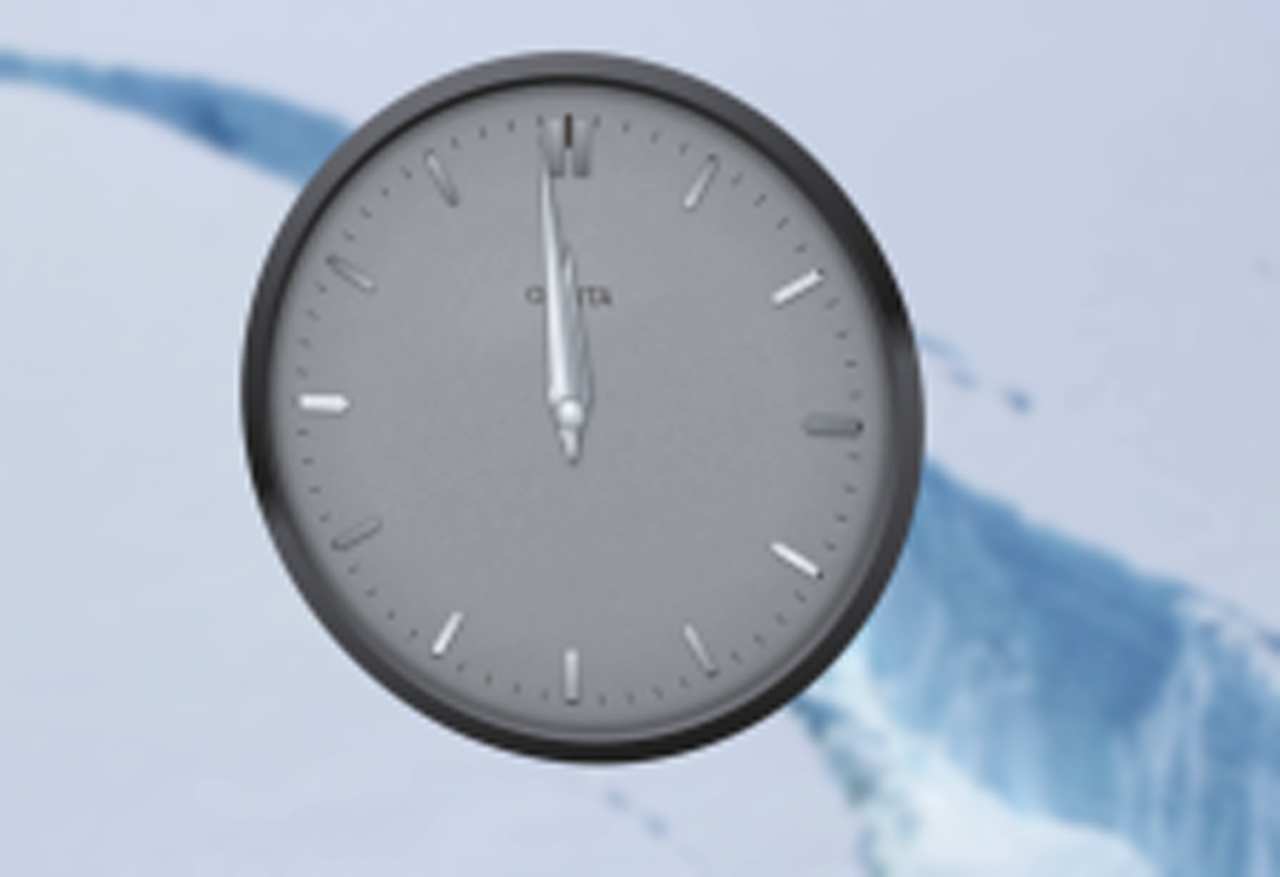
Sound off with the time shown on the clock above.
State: 11:59
